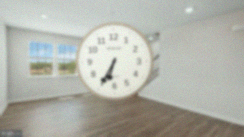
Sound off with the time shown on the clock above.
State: 6:35
